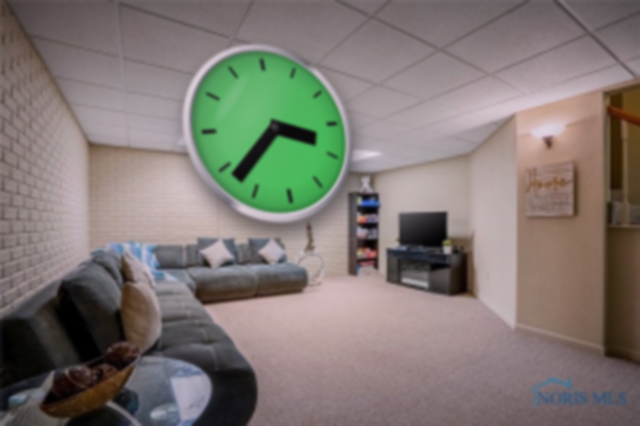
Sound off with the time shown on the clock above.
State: 3:38
